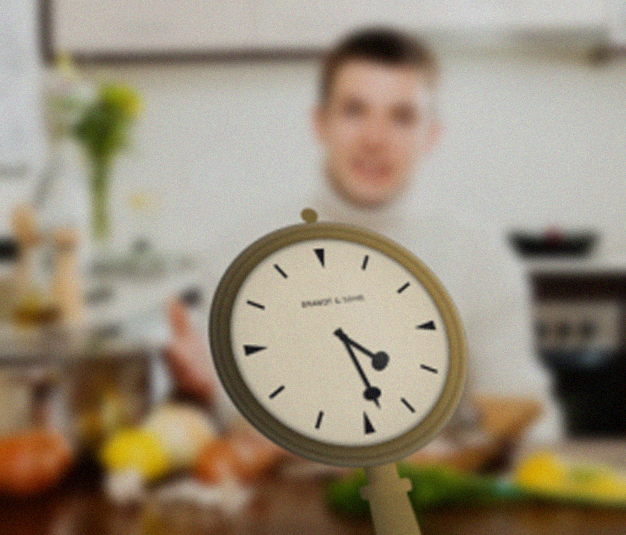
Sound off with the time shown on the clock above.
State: 4:28
